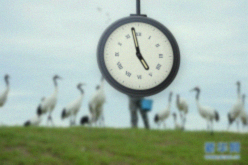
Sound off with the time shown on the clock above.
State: 4:58
